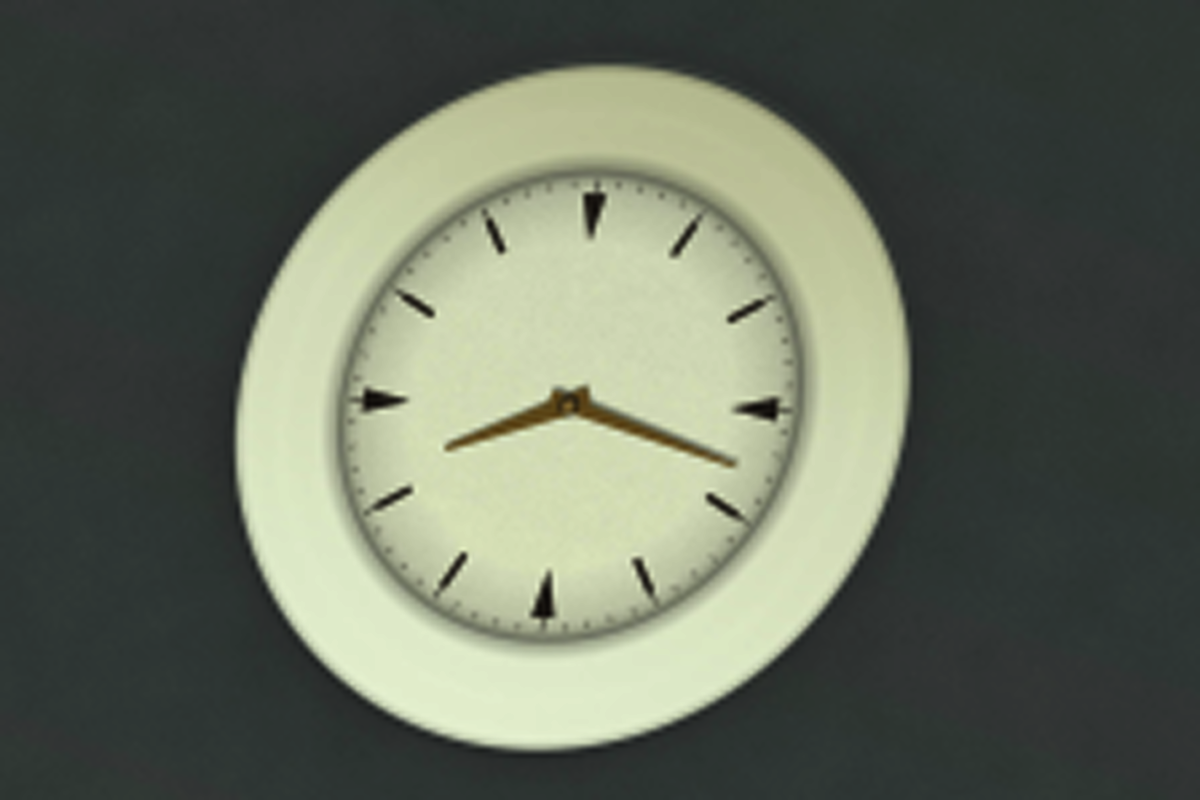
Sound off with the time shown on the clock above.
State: 8:18
